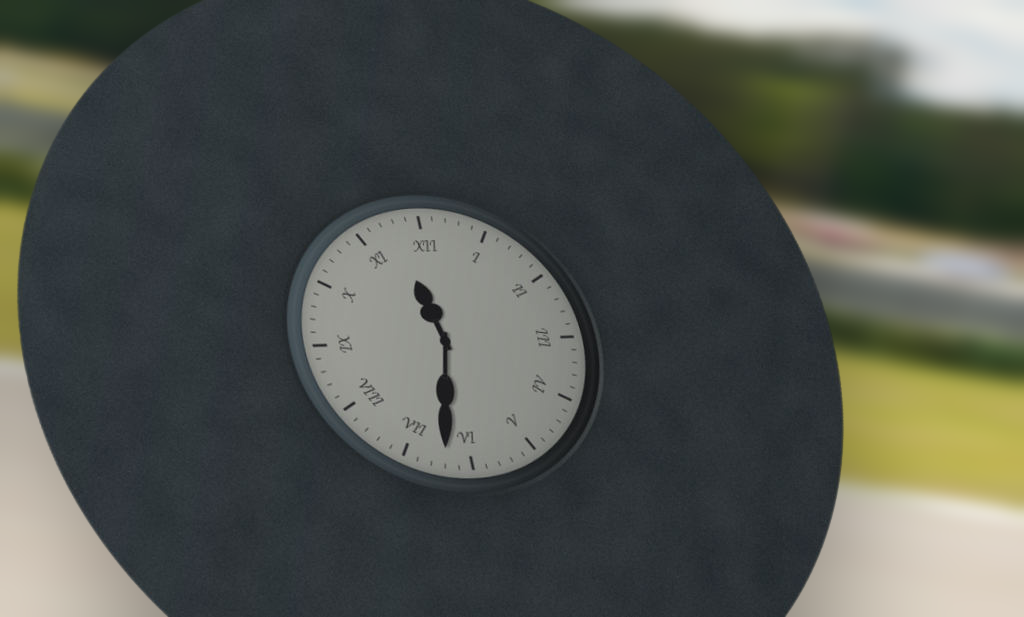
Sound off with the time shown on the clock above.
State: 11:32
